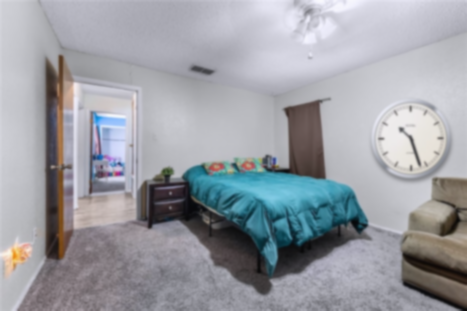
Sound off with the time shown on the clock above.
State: 10:27
